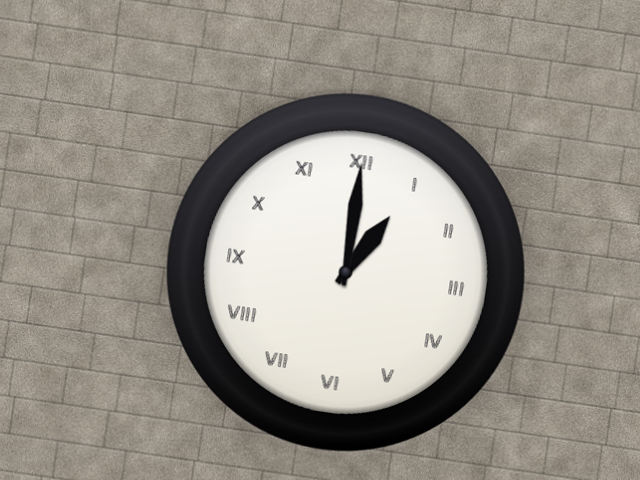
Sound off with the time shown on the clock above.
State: 1:00
